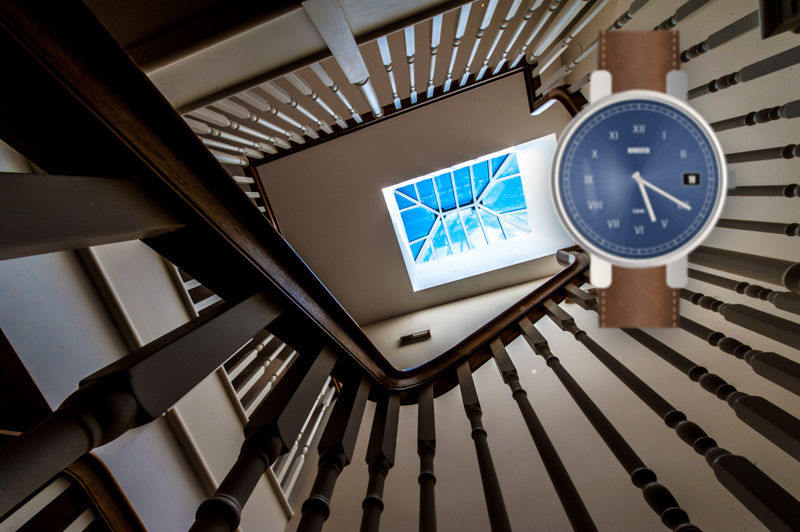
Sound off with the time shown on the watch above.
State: 5:20
